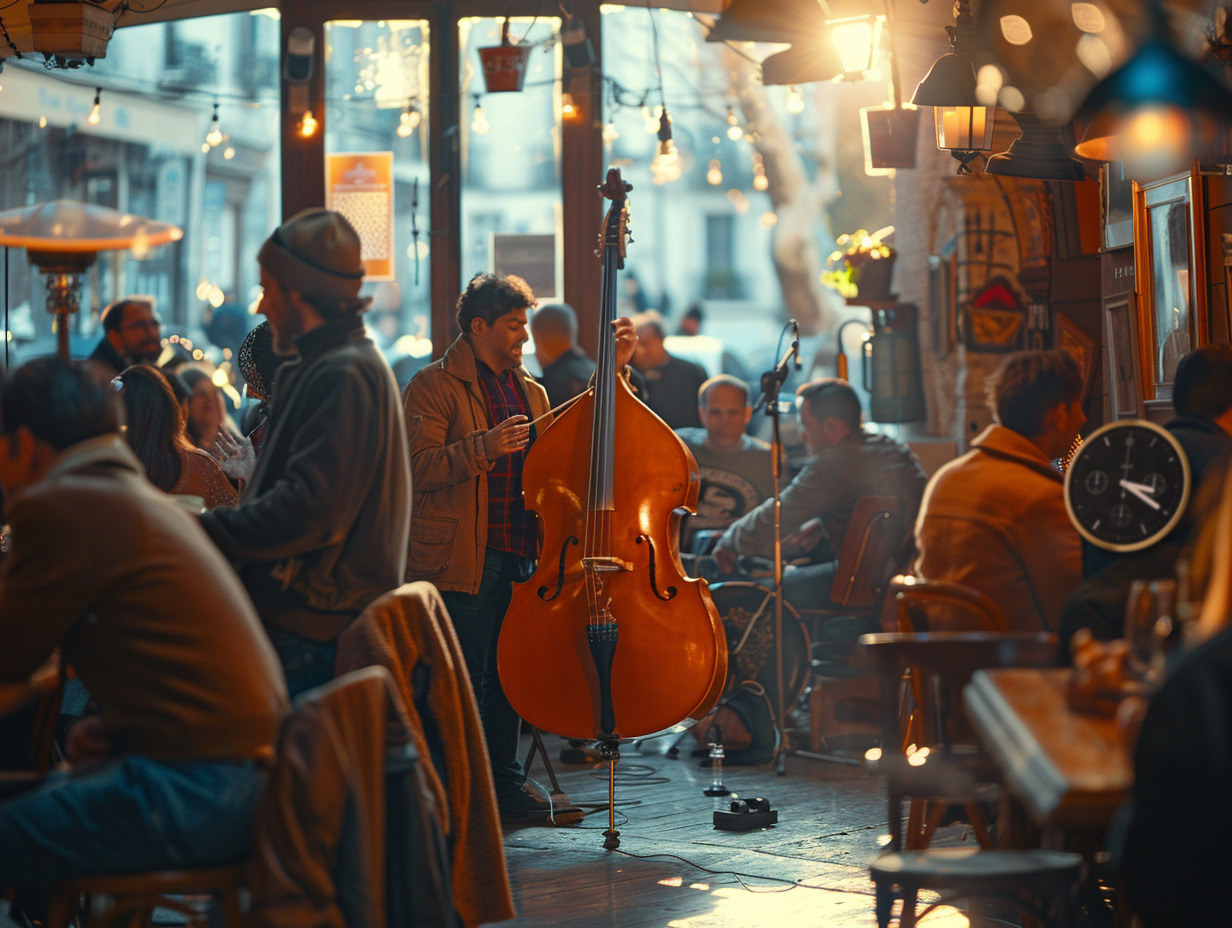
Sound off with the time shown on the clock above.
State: 3:20
